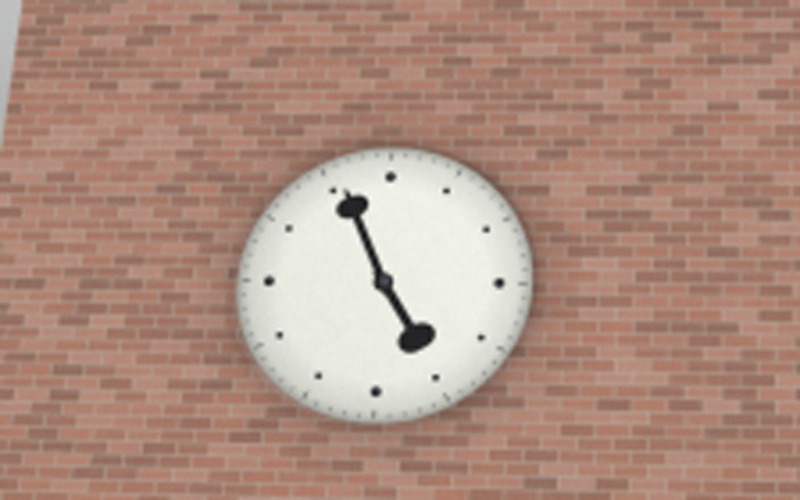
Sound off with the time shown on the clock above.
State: 4:56
